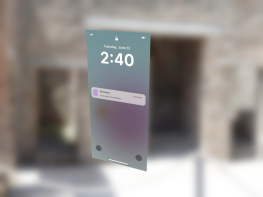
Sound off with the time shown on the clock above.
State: 2:40
